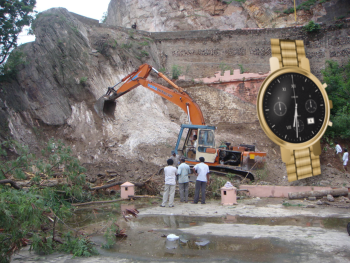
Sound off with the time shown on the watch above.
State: 6:31
